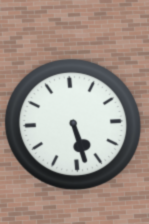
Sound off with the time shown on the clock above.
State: 5:28
